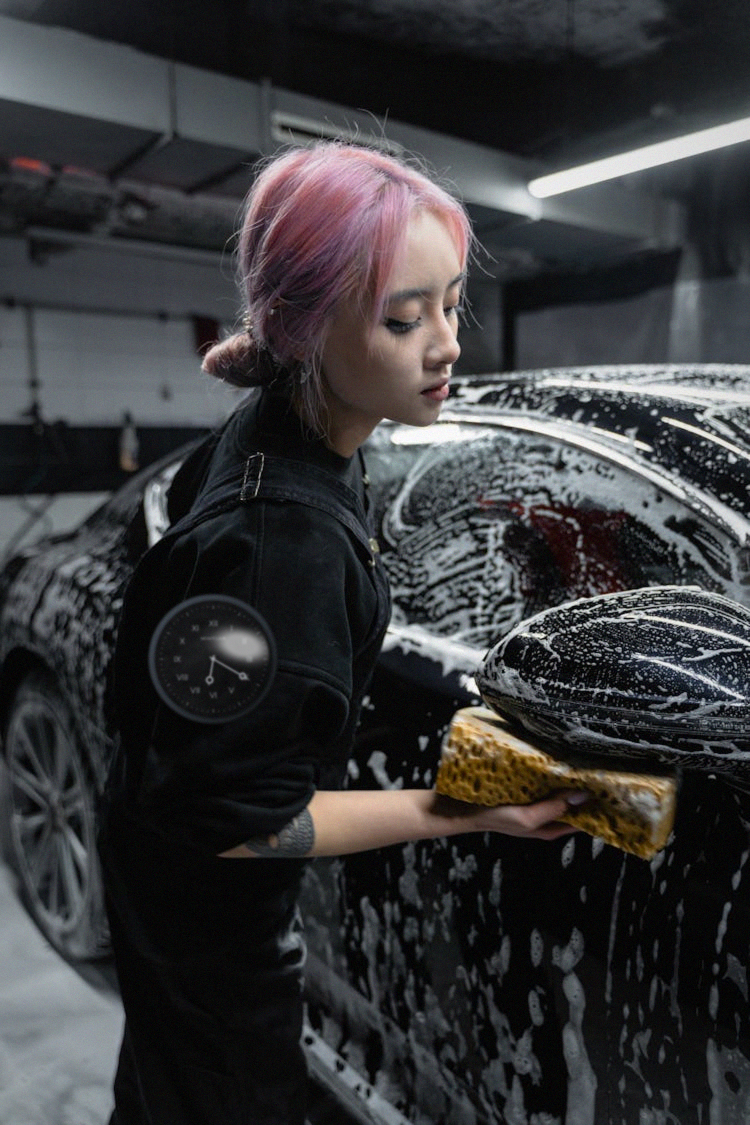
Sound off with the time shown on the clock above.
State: 6:20
